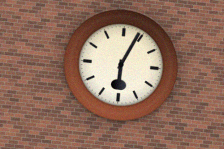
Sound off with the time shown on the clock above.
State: 6:04
